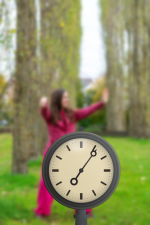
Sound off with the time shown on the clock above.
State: 7:06
